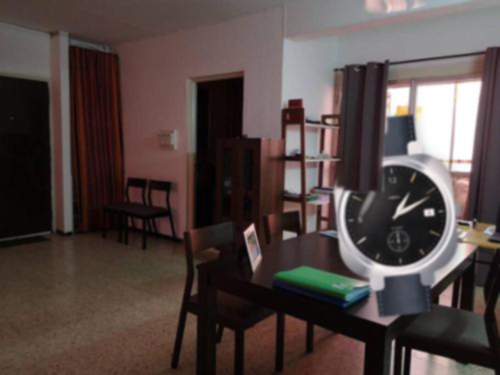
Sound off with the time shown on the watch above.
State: 1:11
